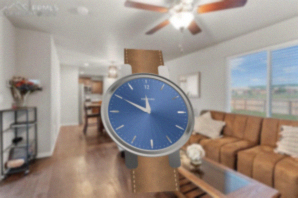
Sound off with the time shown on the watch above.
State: 11:50
